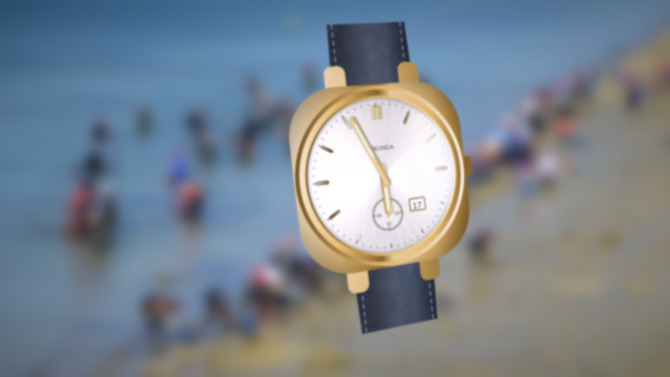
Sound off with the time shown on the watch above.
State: 5:56
